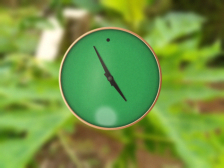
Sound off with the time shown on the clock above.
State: 4:56
